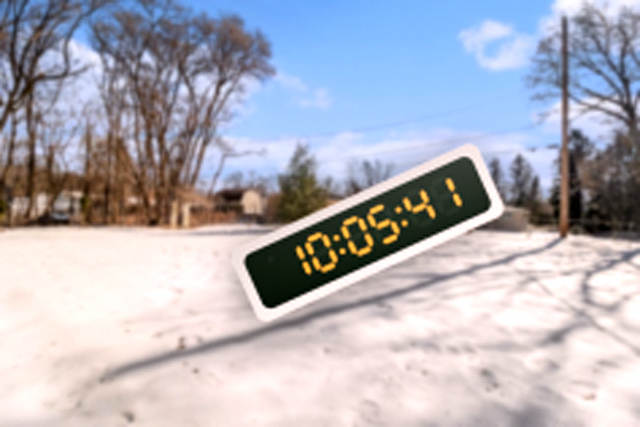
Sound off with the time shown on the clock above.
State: 10:05:41
